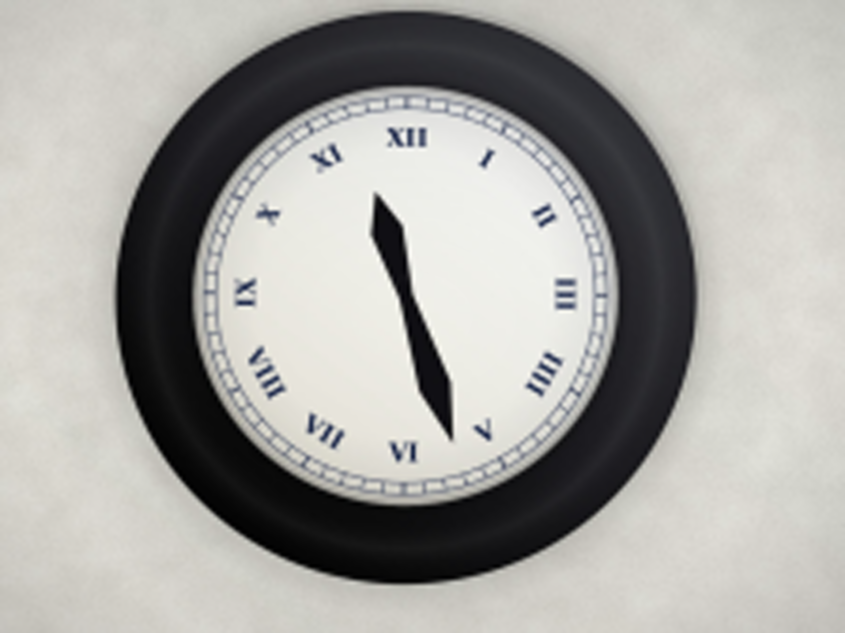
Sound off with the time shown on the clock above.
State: 11:27
